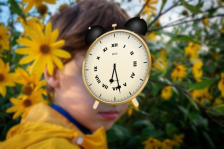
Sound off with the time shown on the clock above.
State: 6:28
